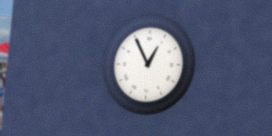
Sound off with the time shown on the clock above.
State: 12:55
